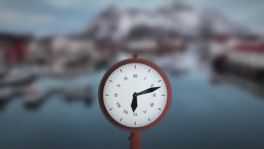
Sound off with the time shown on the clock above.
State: 6:12
